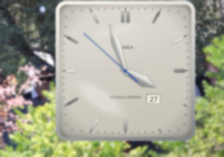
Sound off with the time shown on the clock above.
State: 3:56:52
